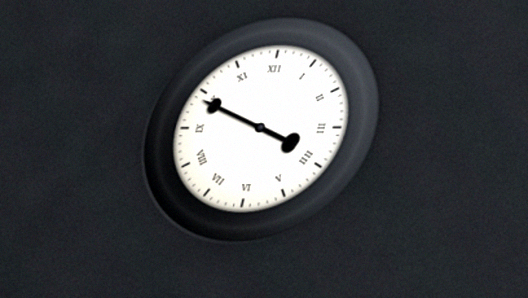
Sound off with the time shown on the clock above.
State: 3:49
